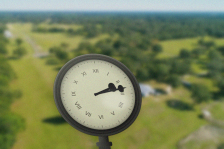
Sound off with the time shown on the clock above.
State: 2:13
